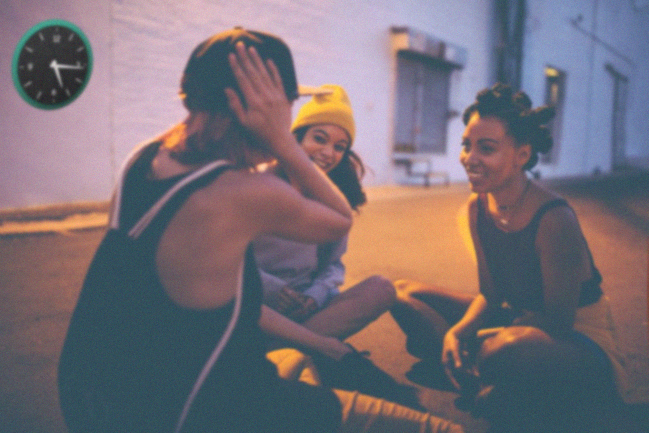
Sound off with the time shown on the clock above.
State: 5:16
